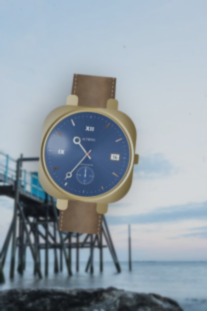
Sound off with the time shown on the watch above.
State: 10:36
